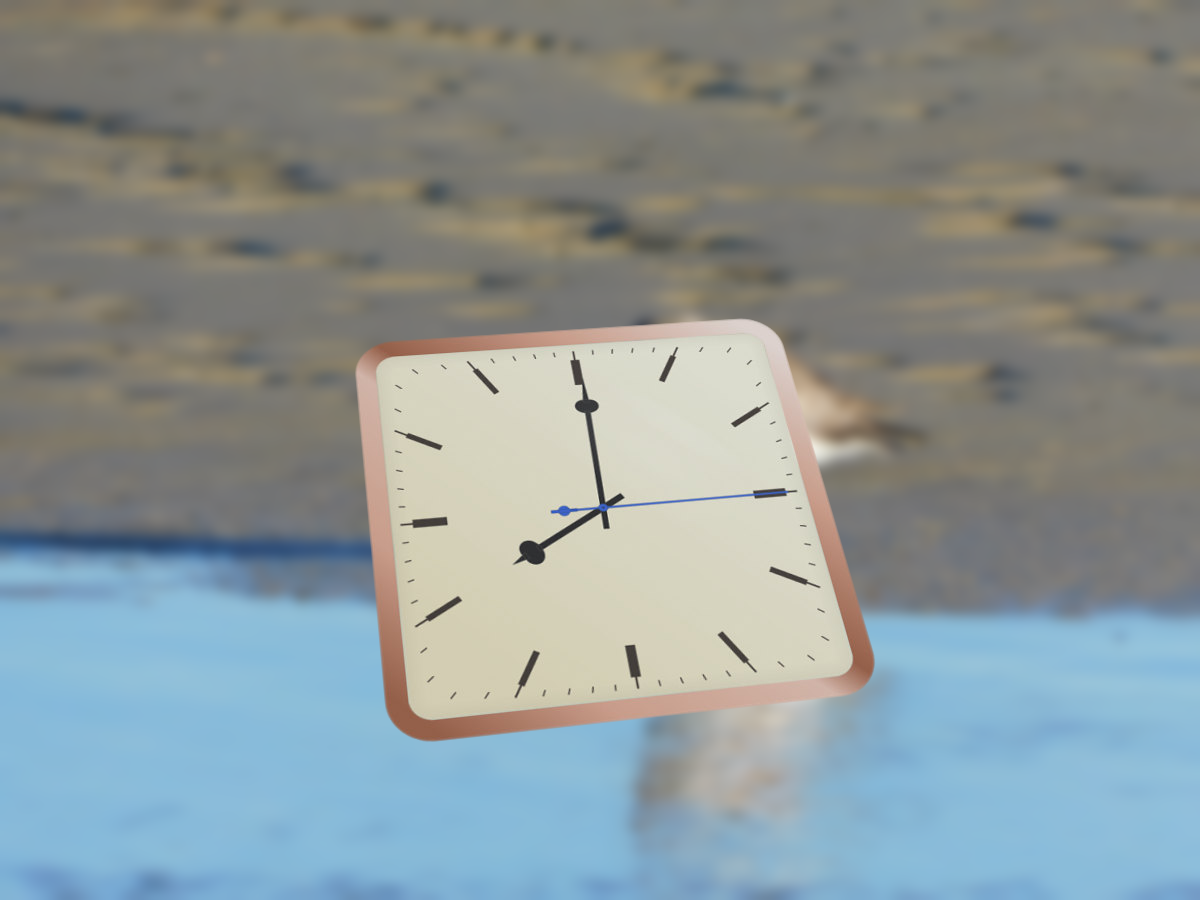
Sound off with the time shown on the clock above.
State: 8:00:15
